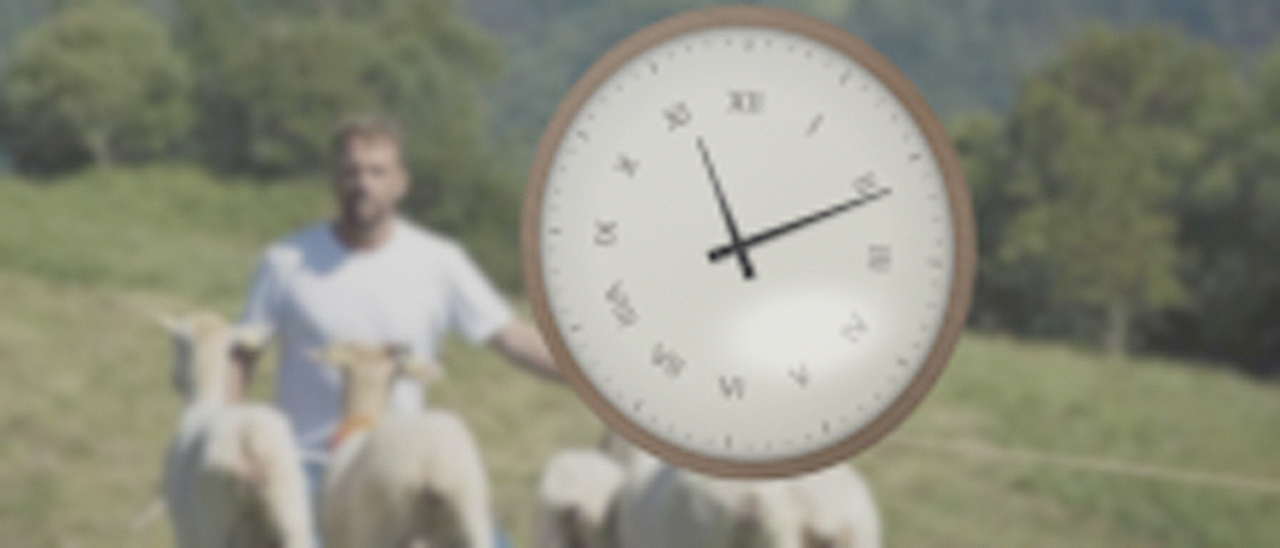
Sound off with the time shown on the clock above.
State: 11:11
